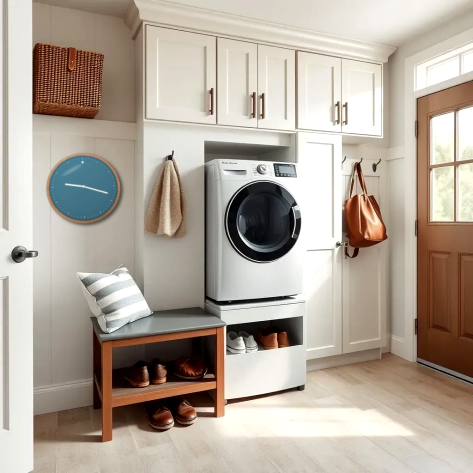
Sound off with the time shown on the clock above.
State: 9:18
